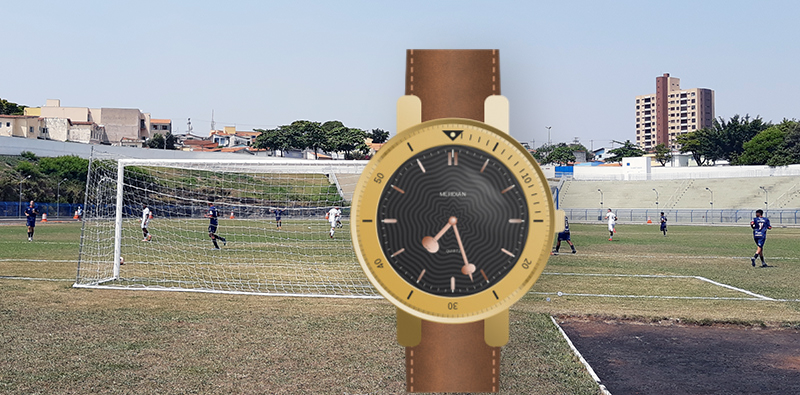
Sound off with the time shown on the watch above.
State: 7:27
